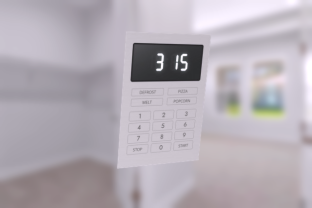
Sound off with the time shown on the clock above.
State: 3:15
